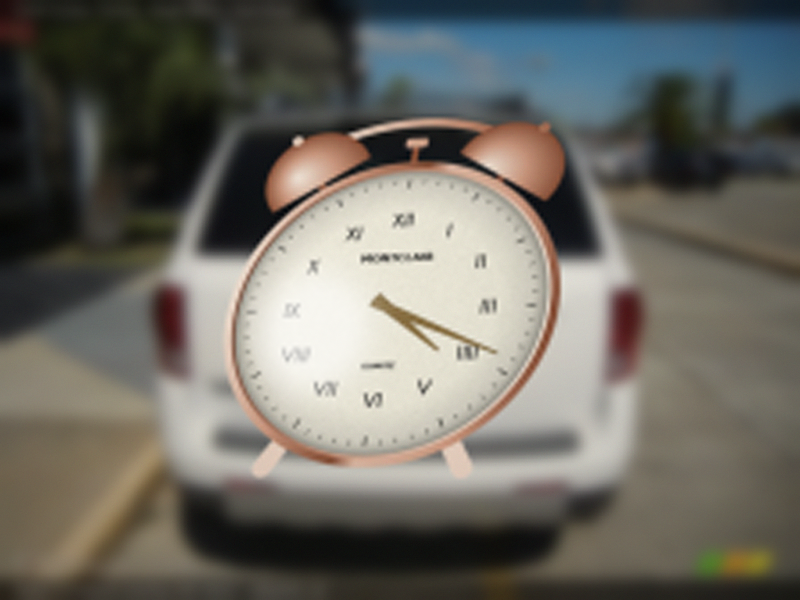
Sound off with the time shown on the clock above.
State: 4:19
